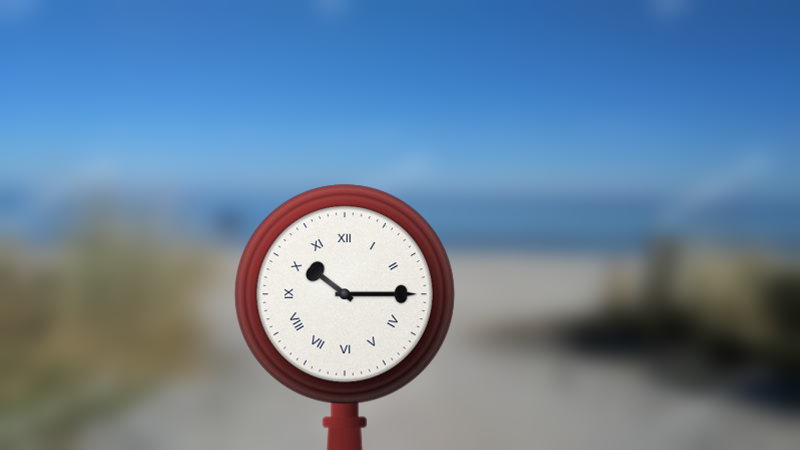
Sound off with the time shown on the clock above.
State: 10:15
